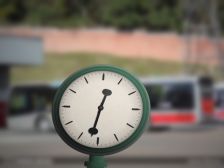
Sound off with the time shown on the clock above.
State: 12:32
